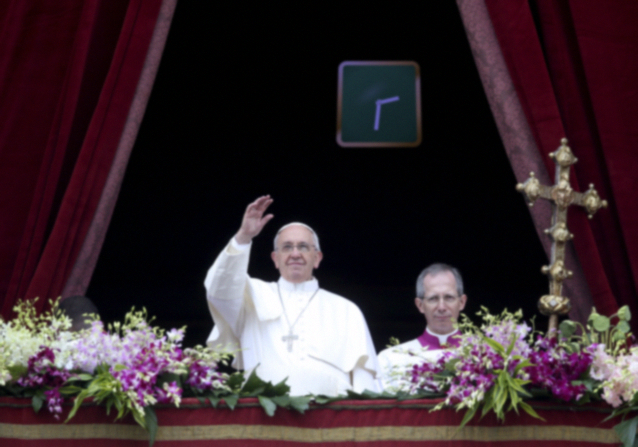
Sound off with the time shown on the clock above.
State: 2:31
